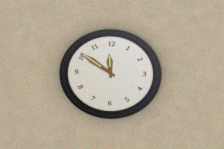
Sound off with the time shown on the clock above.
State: 11:51
